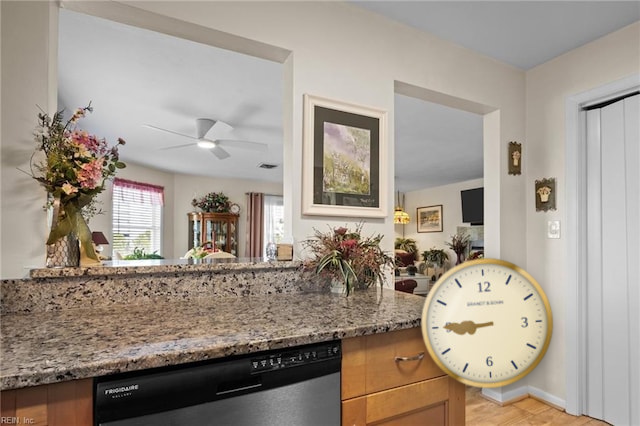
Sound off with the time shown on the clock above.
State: 8:45
